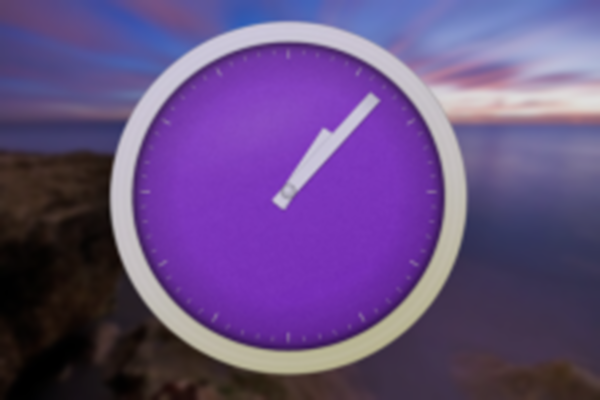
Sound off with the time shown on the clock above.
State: 1:07
